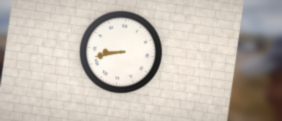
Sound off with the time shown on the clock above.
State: 8:42
